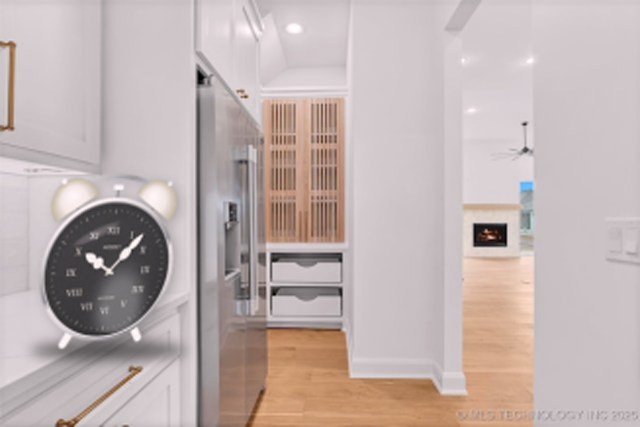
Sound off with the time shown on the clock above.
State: 10:07
